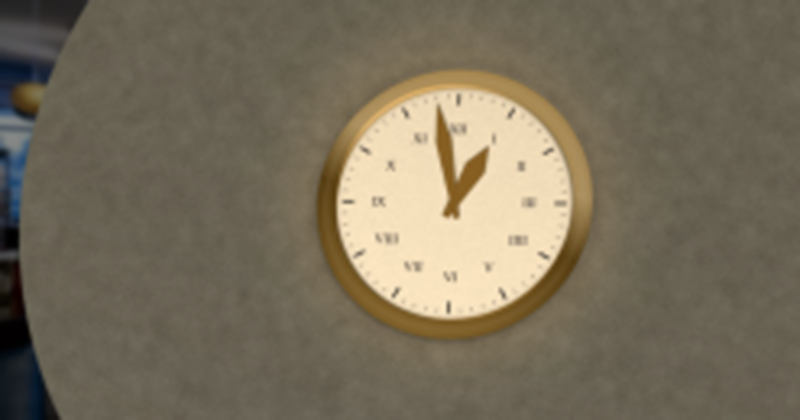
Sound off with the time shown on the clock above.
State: 12:58
